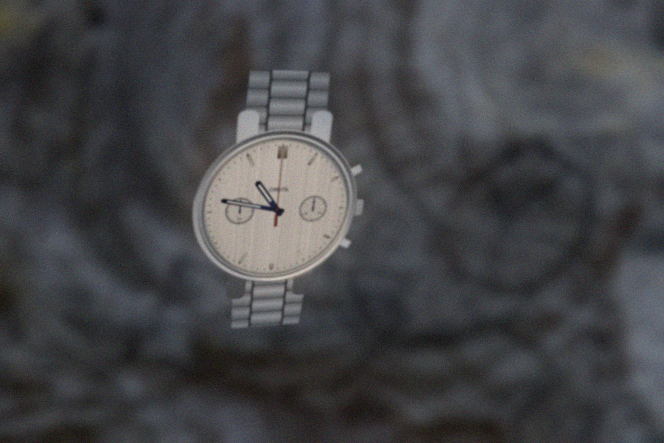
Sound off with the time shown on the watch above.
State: 10:47
